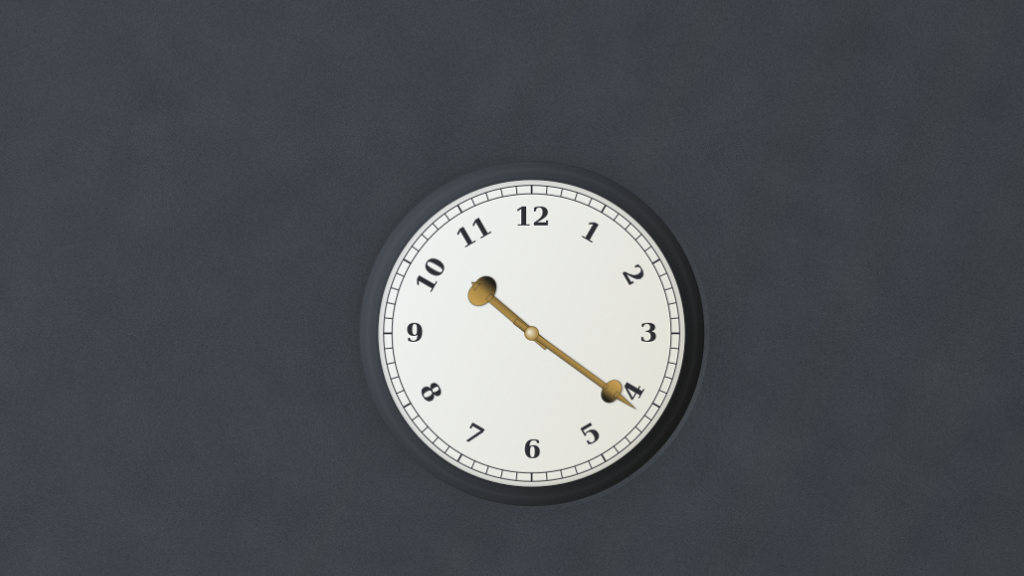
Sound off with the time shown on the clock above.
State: 10:21
